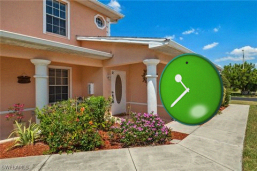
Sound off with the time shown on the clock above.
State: 10:38
